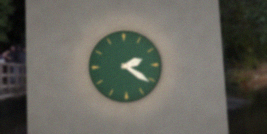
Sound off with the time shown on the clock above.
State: 2:21
